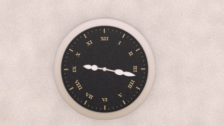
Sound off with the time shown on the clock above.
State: 9:17
